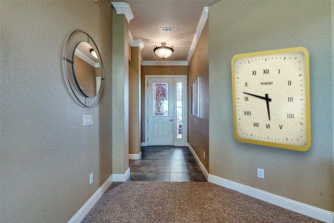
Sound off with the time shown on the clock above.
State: 5:47
